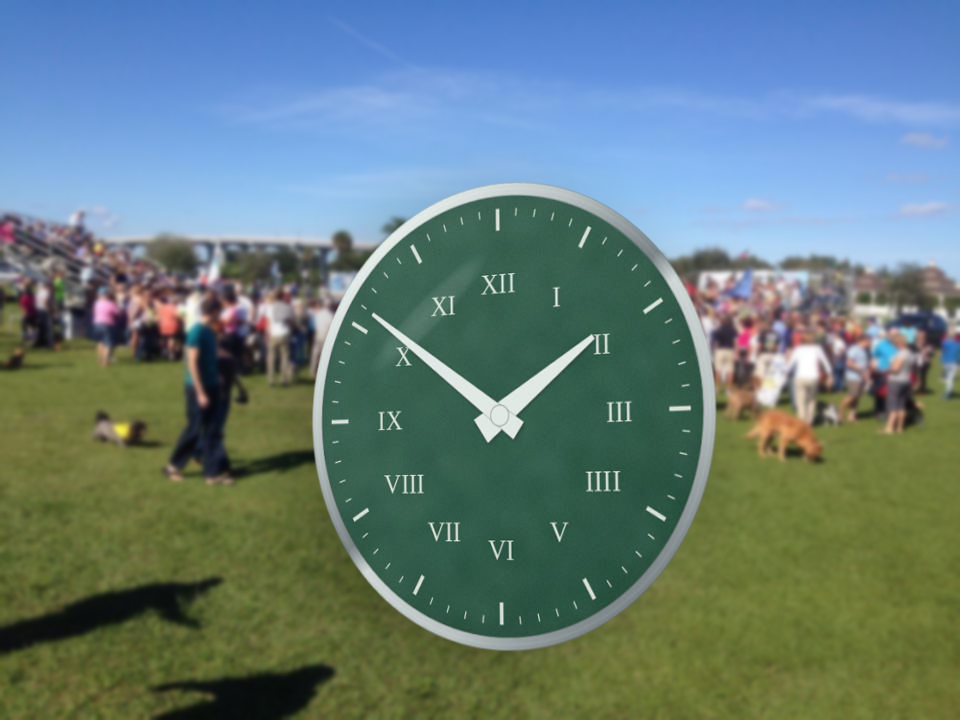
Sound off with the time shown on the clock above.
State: 1:51
